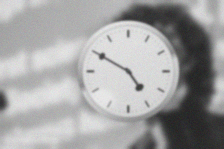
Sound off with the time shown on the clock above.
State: 4:50
